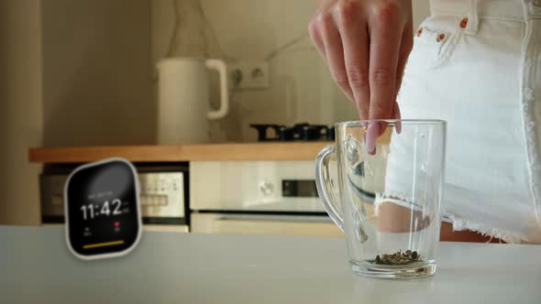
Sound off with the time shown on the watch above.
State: 11:42
